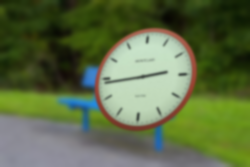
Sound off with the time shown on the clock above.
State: 2:44
